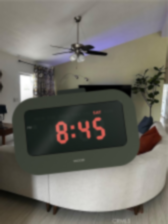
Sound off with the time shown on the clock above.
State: 8:45
